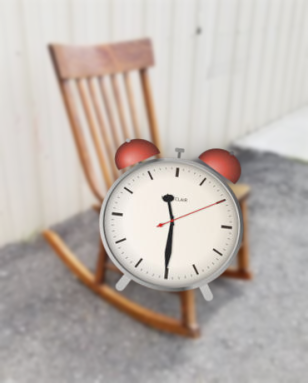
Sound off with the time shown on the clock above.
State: 11:30:10
